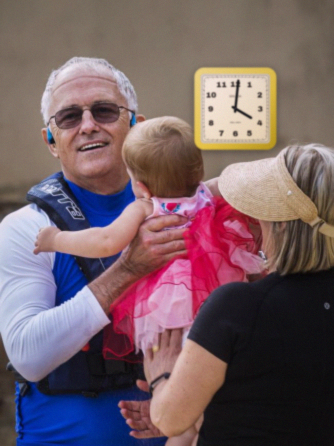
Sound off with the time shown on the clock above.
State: 4:01
